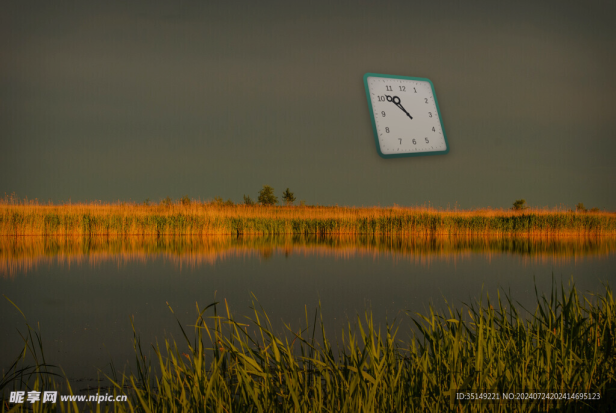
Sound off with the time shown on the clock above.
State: 10:52
